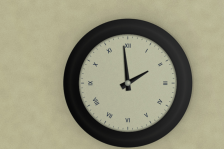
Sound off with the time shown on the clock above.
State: 1:59
